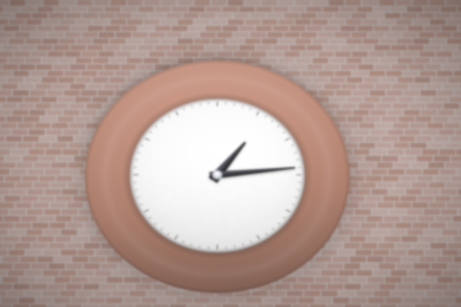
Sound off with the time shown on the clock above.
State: 1:14
